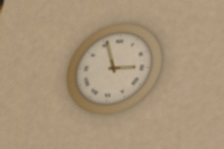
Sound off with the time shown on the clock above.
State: 2:56
